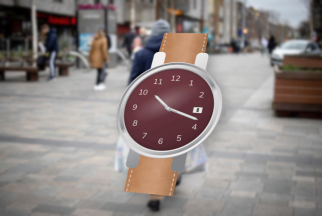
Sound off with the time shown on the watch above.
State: 10:18
